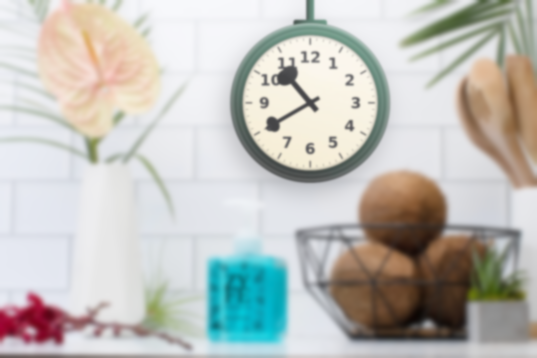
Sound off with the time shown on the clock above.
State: 10:40
